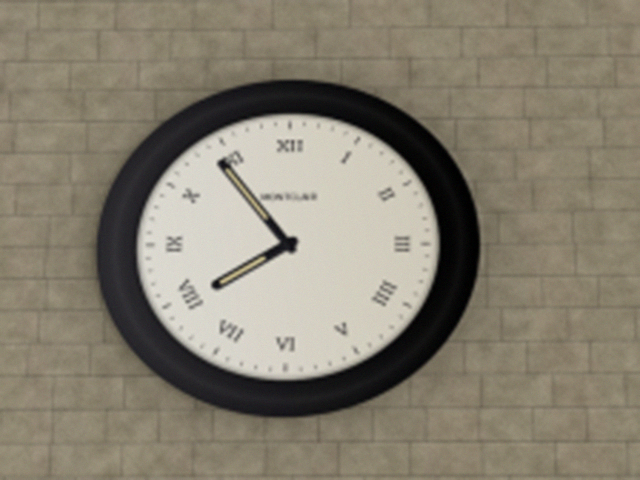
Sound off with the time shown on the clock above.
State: 7:54
